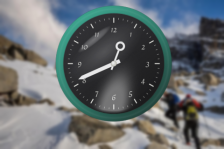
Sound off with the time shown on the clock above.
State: 12:41
